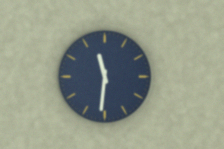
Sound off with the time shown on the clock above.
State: 11:31
